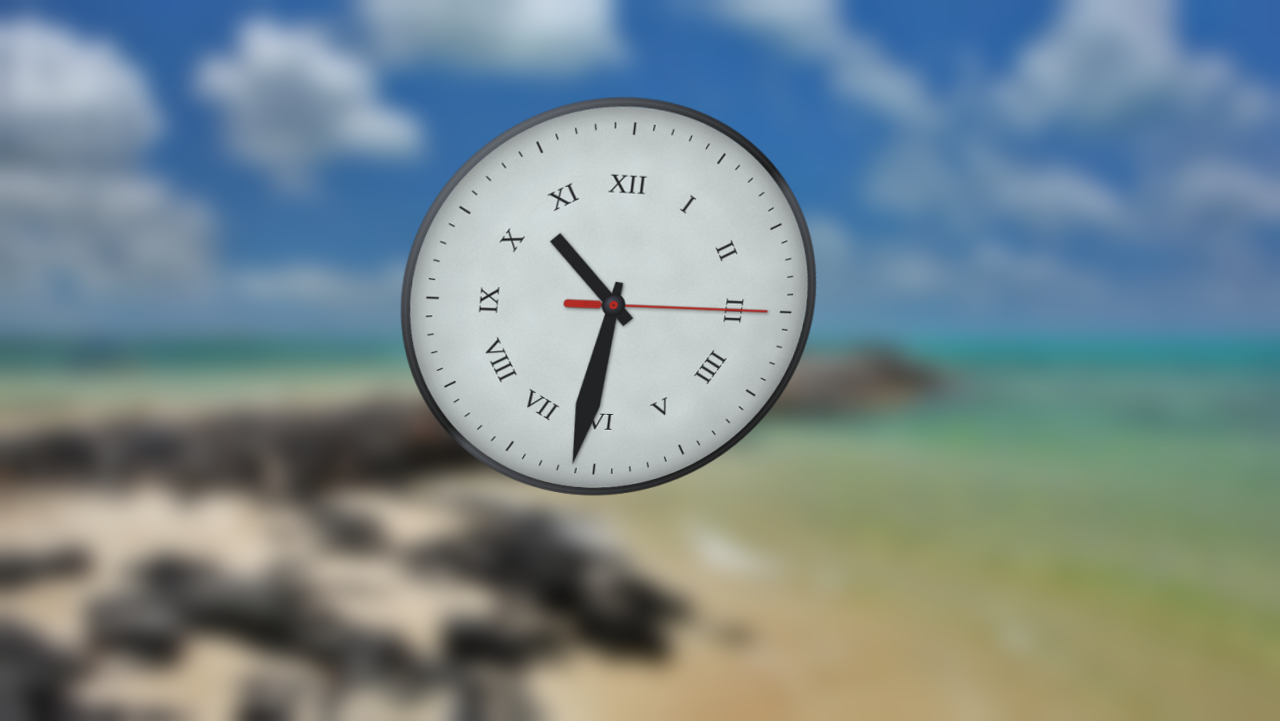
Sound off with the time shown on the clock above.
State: 10:31:15
